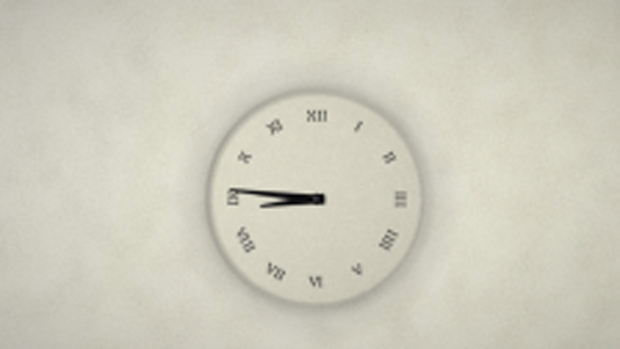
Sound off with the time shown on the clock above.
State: 8:46
